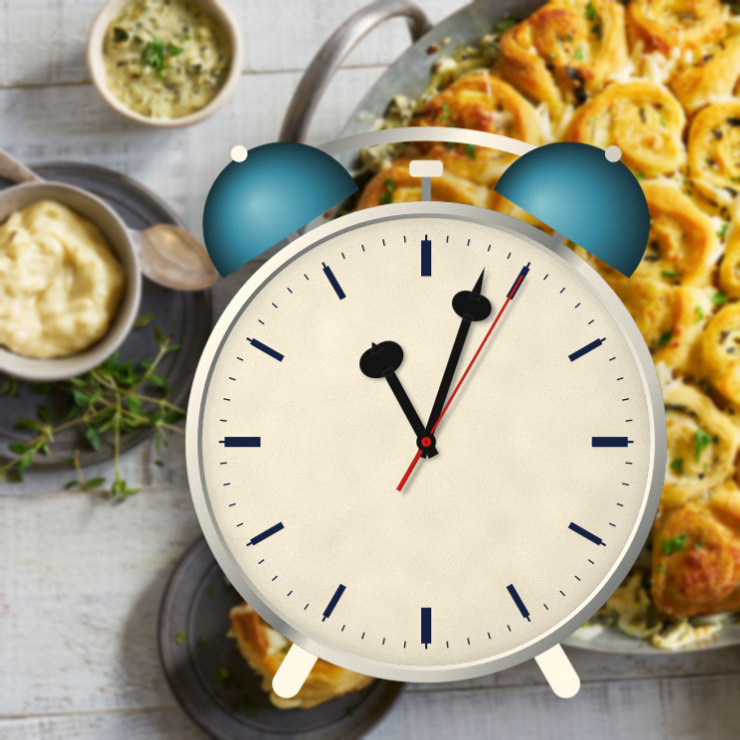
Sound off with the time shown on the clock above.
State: 11:03:05
